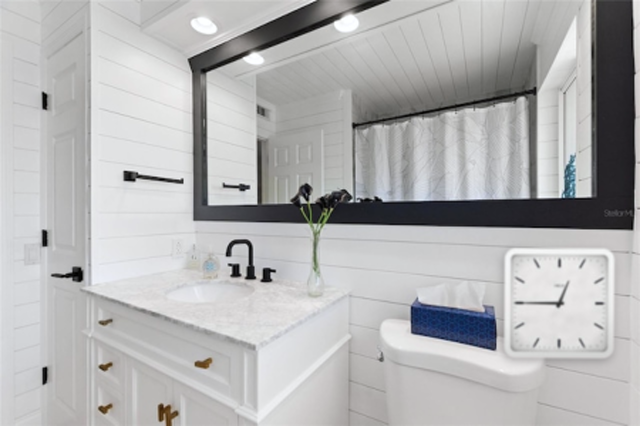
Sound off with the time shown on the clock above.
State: 12:45
